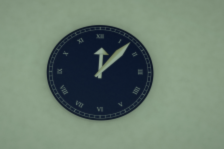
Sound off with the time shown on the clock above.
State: 12:07
